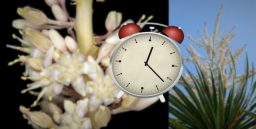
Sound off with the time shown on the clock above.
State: 12:22
